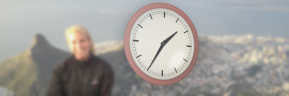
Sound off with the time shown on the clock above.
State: 1:35
